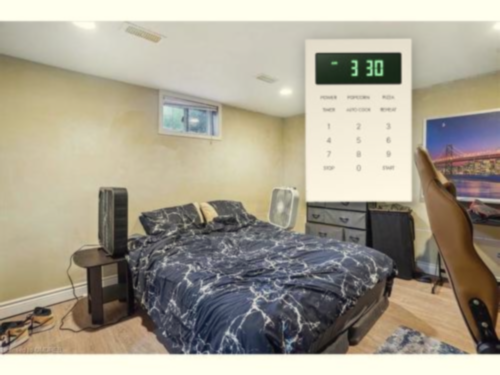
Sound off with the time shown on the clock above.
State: 3:30
